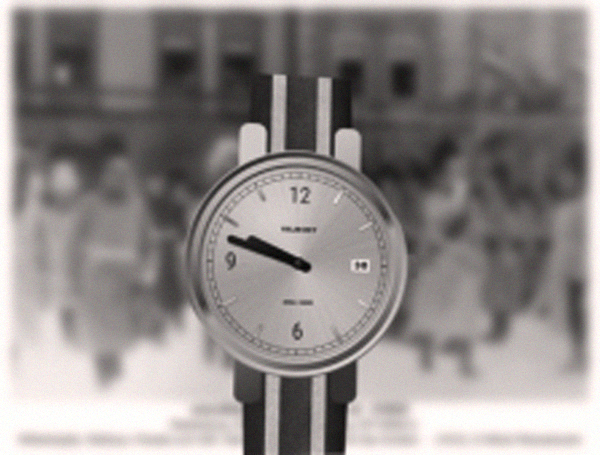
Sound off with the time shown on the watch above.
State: 9:48
